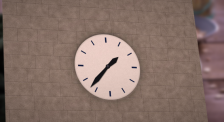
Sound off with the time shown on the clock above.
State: 1:37
